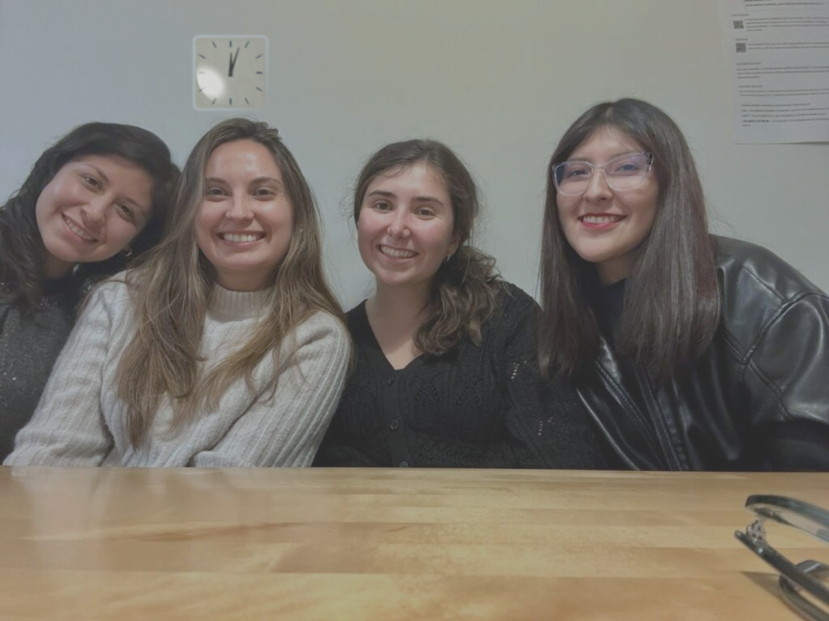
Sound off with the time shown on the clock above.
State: 12:03
